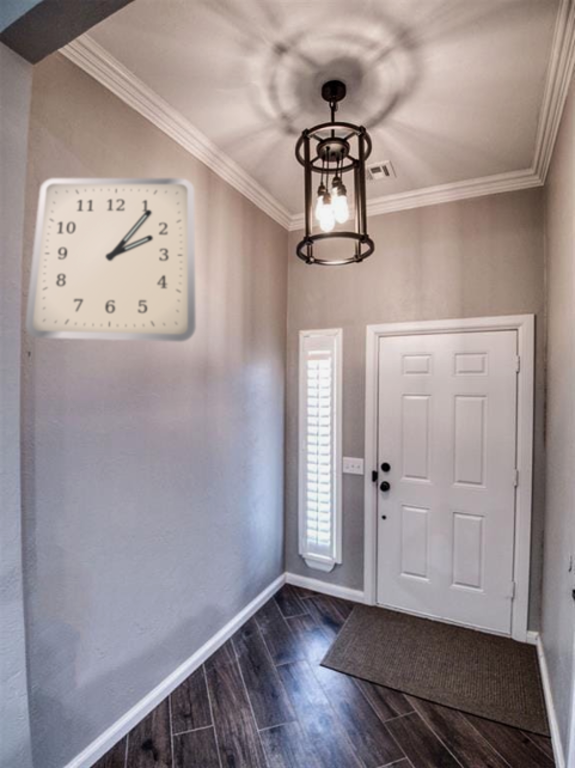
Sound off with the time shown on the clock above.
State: 2:06
